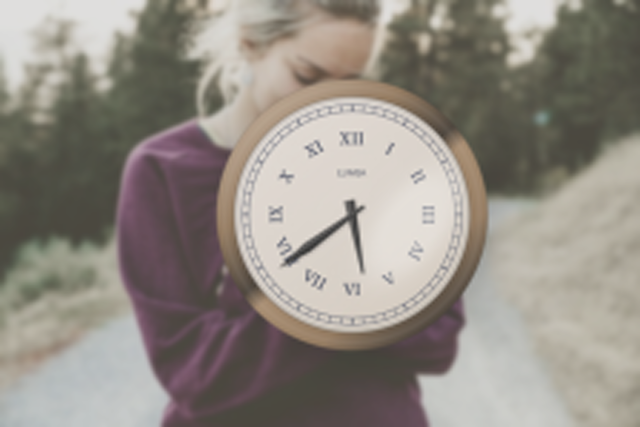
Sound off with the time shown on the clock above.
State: 5:39
